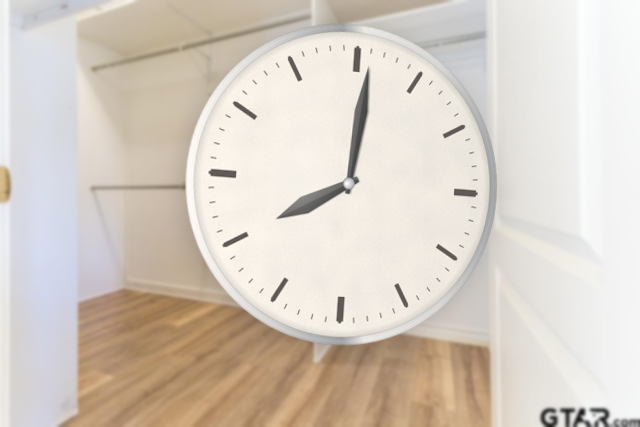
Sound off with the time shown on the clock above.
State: 8:01
